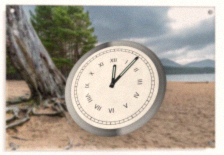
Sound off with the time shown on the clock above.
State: 12:07
